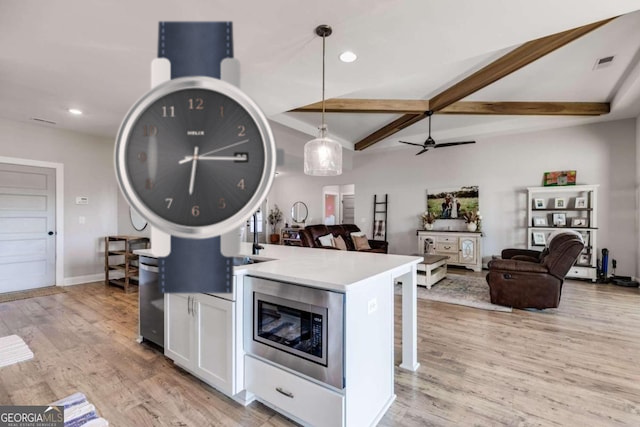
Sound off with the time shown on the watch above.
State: 6:15:12
